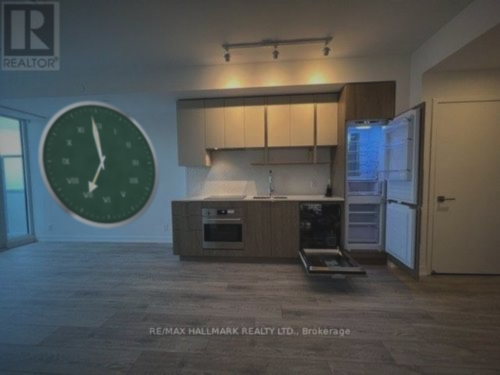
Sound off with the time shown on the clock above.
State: 6:59
